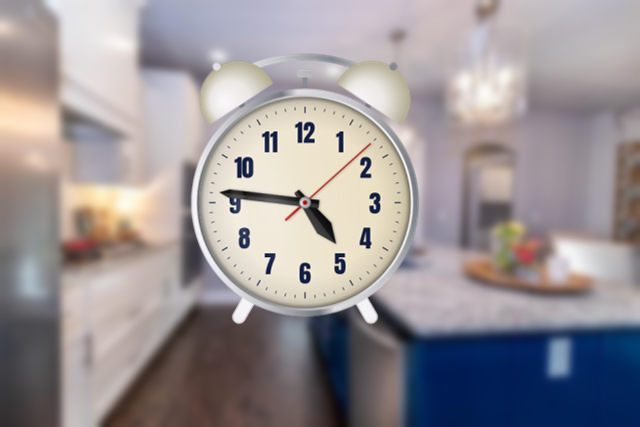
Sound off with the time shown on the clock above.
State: 4:46:08
